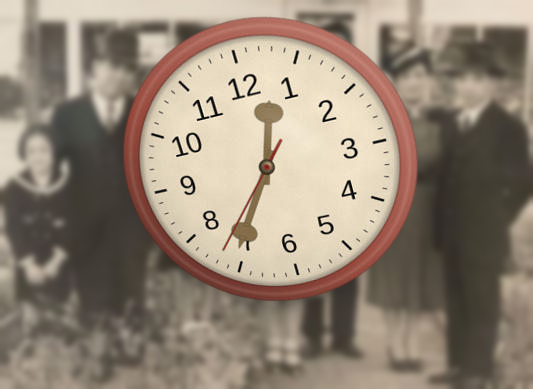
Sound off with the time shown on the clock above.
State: 12:35:37
